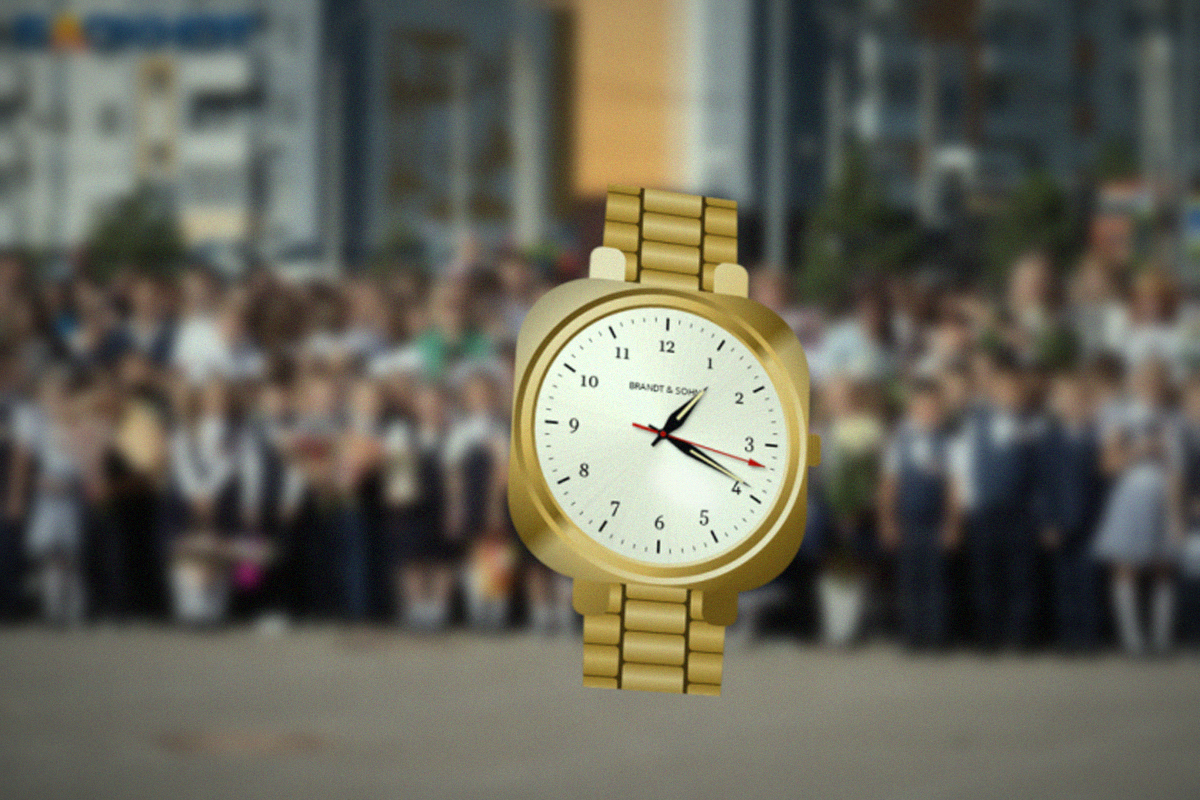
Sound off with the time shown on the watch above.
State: 1:19:17
